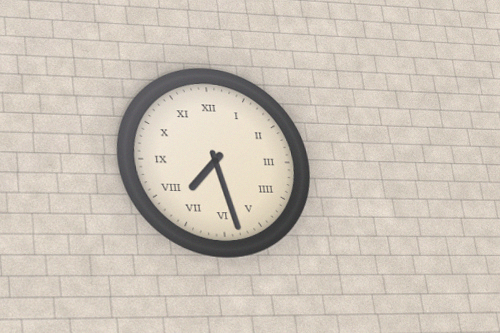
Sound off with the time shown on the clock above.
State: 7:28
